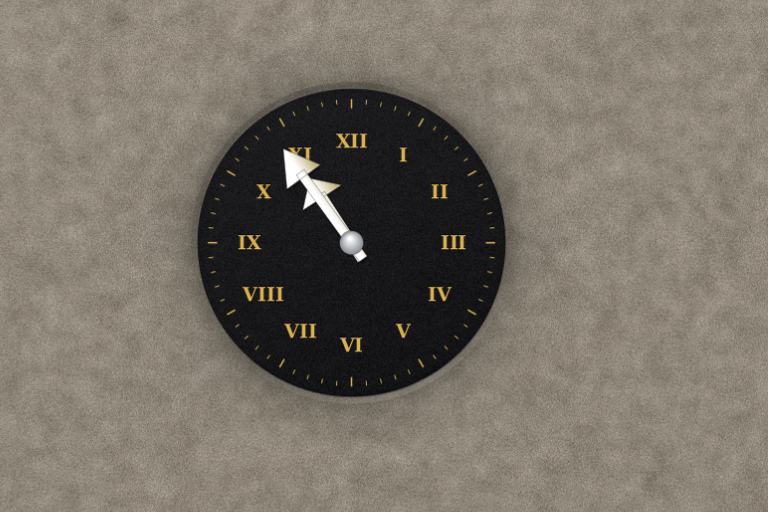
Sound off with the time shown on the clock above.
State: 10:54
